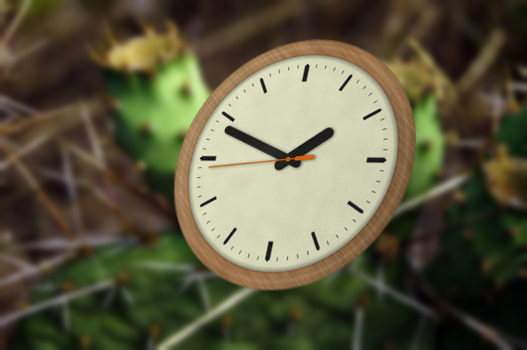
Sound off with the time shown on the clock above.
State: 1:48:44
